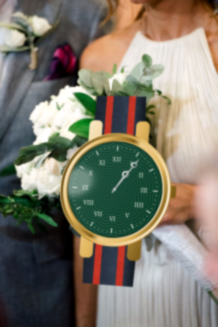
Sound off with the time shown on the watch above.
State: 1:06
